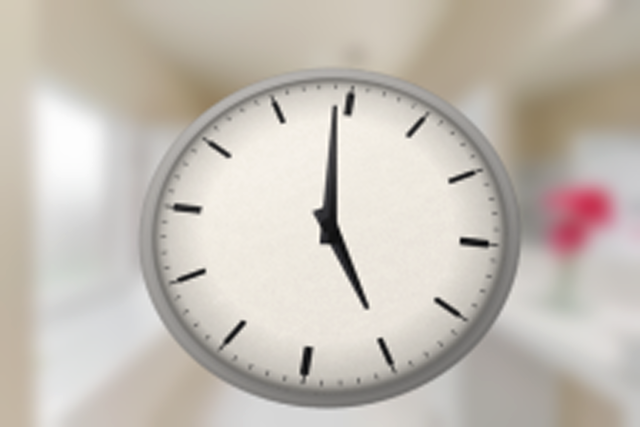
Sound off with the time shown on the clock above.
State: 4:59
